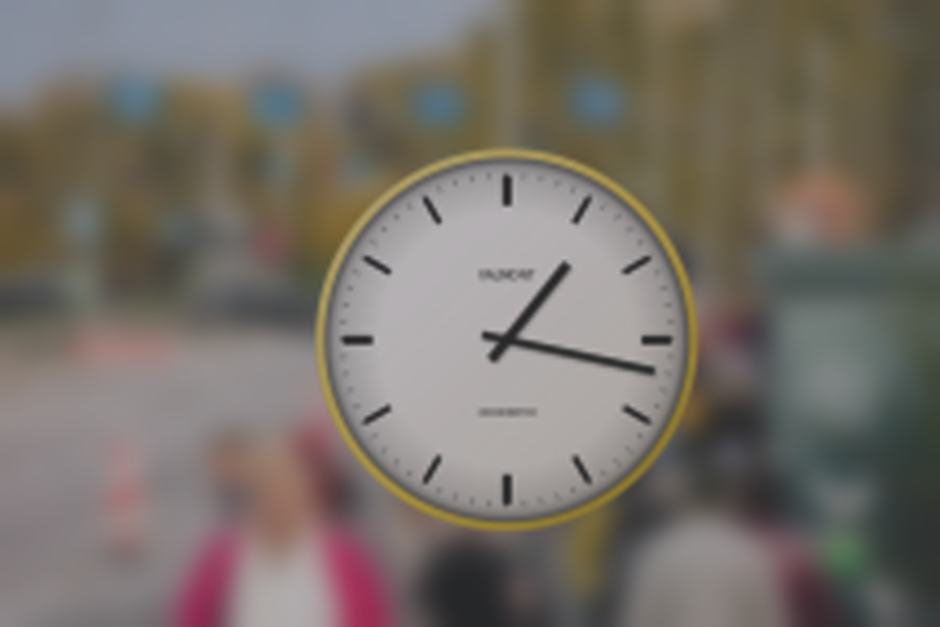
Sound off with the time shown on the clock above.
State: 1:17
